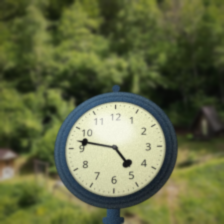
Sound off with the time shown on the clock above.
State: 4:47
